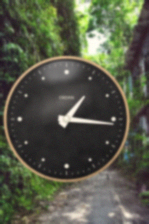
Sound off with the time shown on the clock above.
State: 1:16
